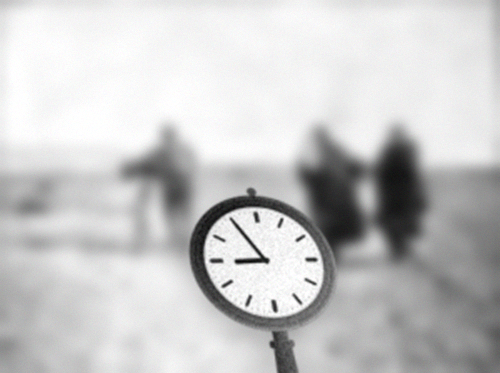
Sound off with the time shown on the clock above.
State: 8:55
